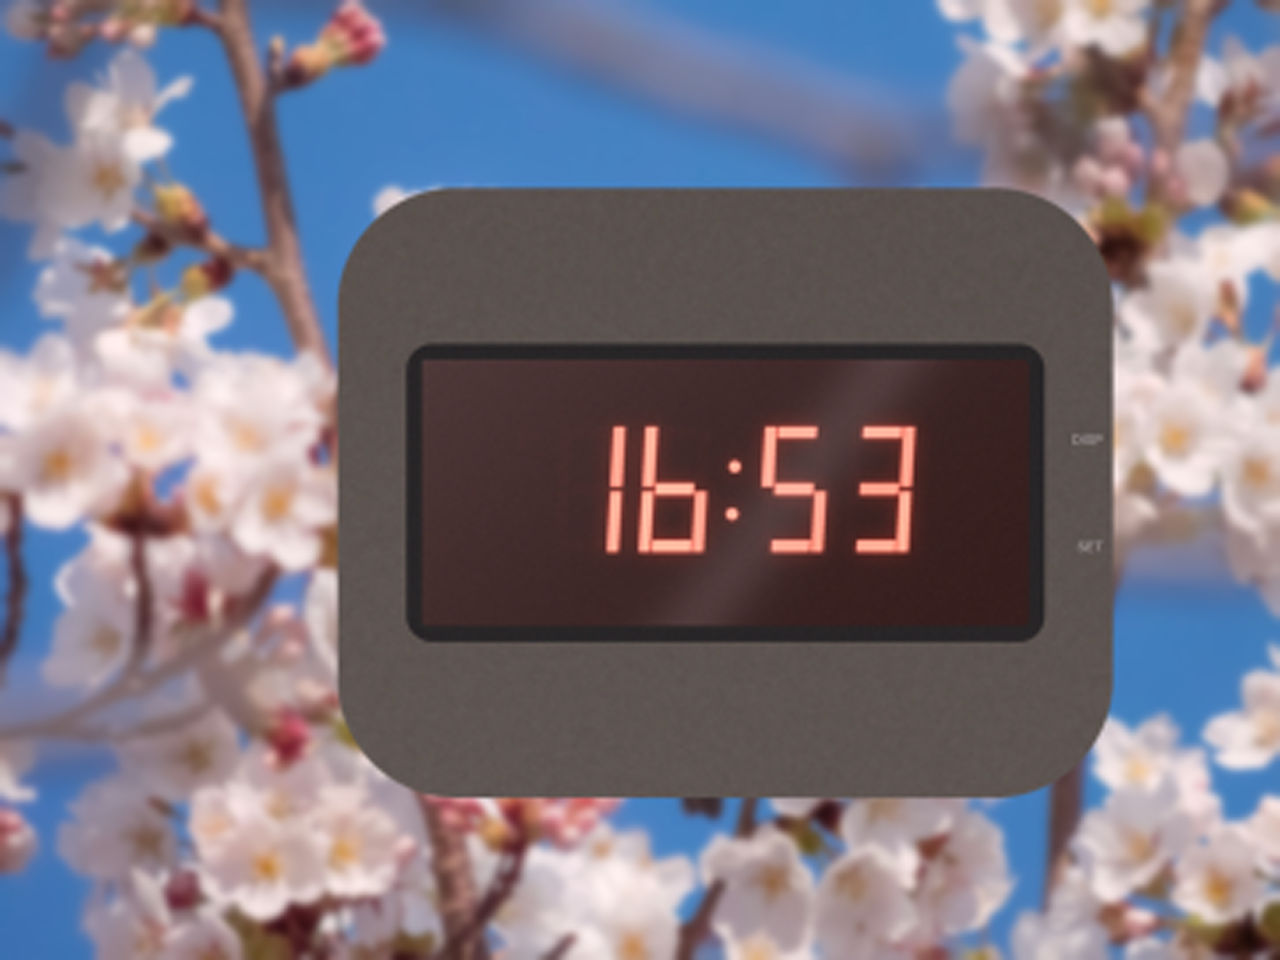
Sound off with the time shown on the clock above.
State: 16:53
